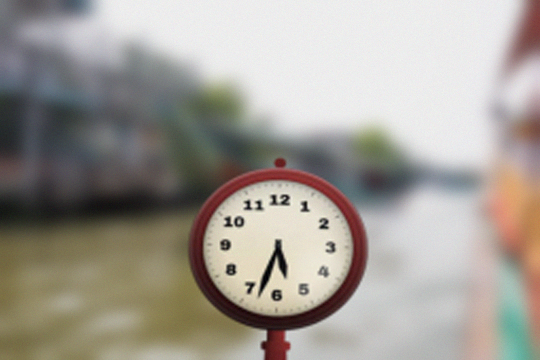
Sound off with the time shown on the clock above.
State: 5:33
